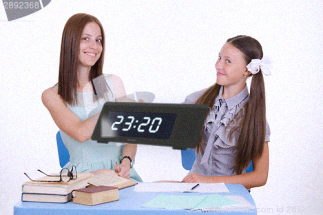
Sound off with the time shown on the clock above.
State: 23:20
